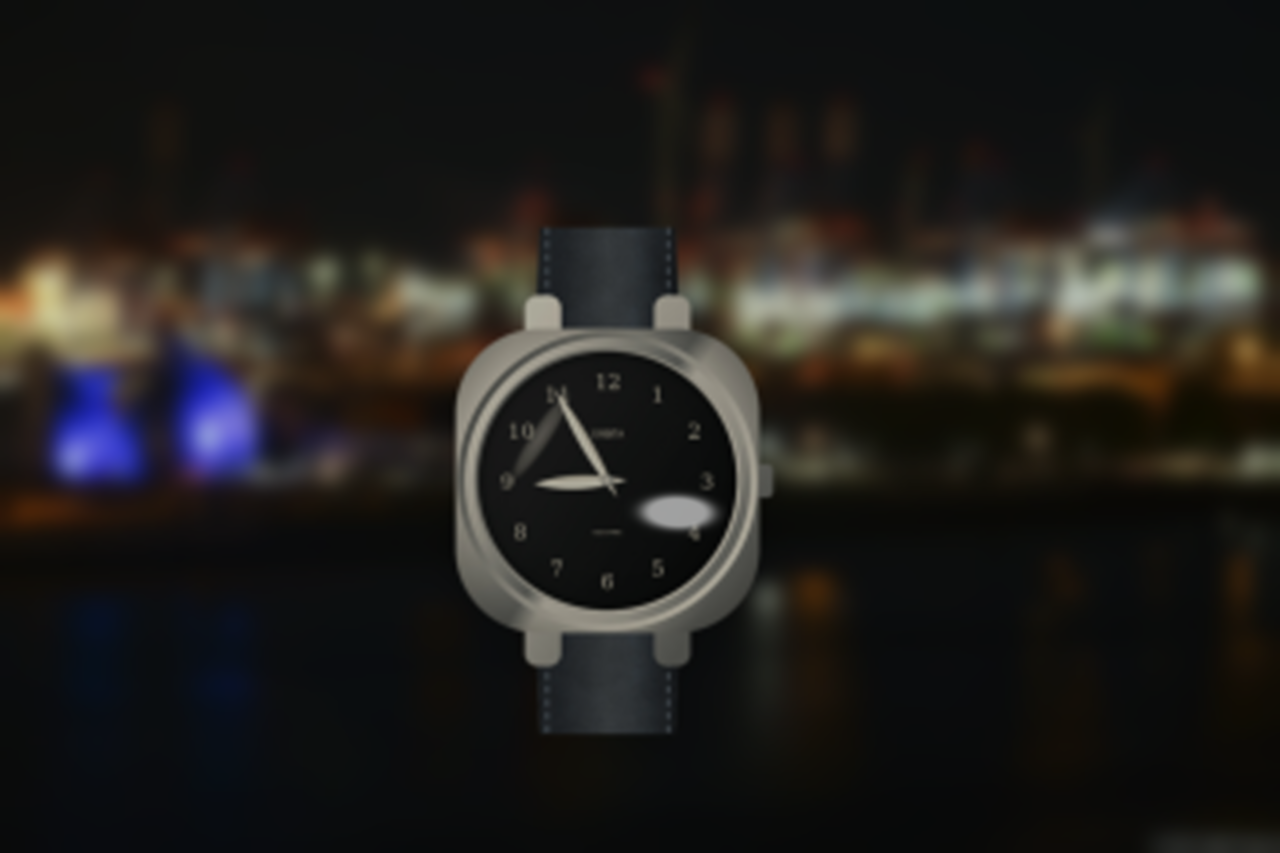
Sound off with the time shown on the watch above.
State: 8:55
